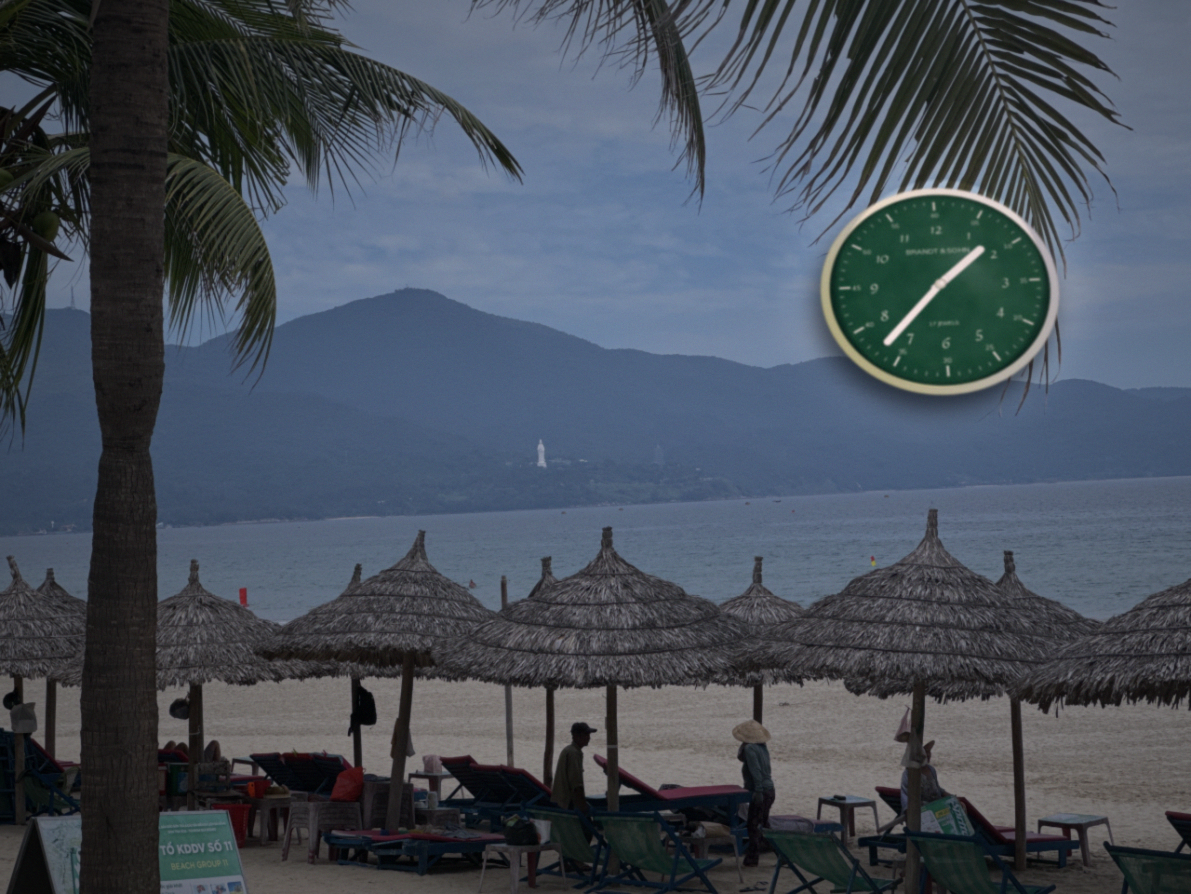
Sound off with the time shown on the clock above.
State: 1:37
